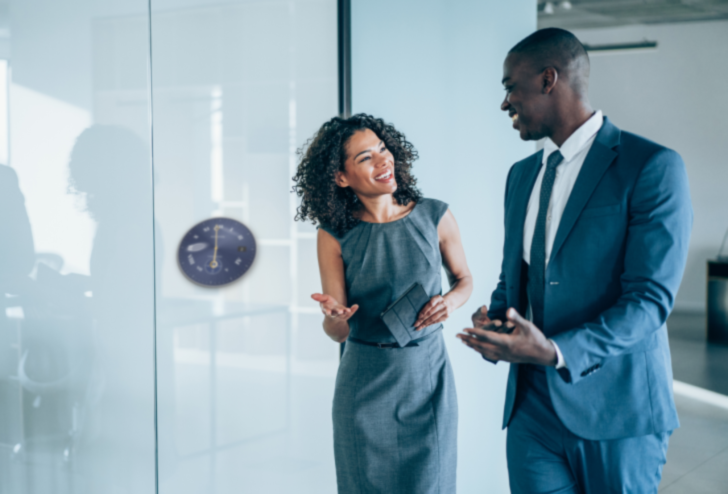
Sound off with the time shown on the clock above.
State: 5:59
